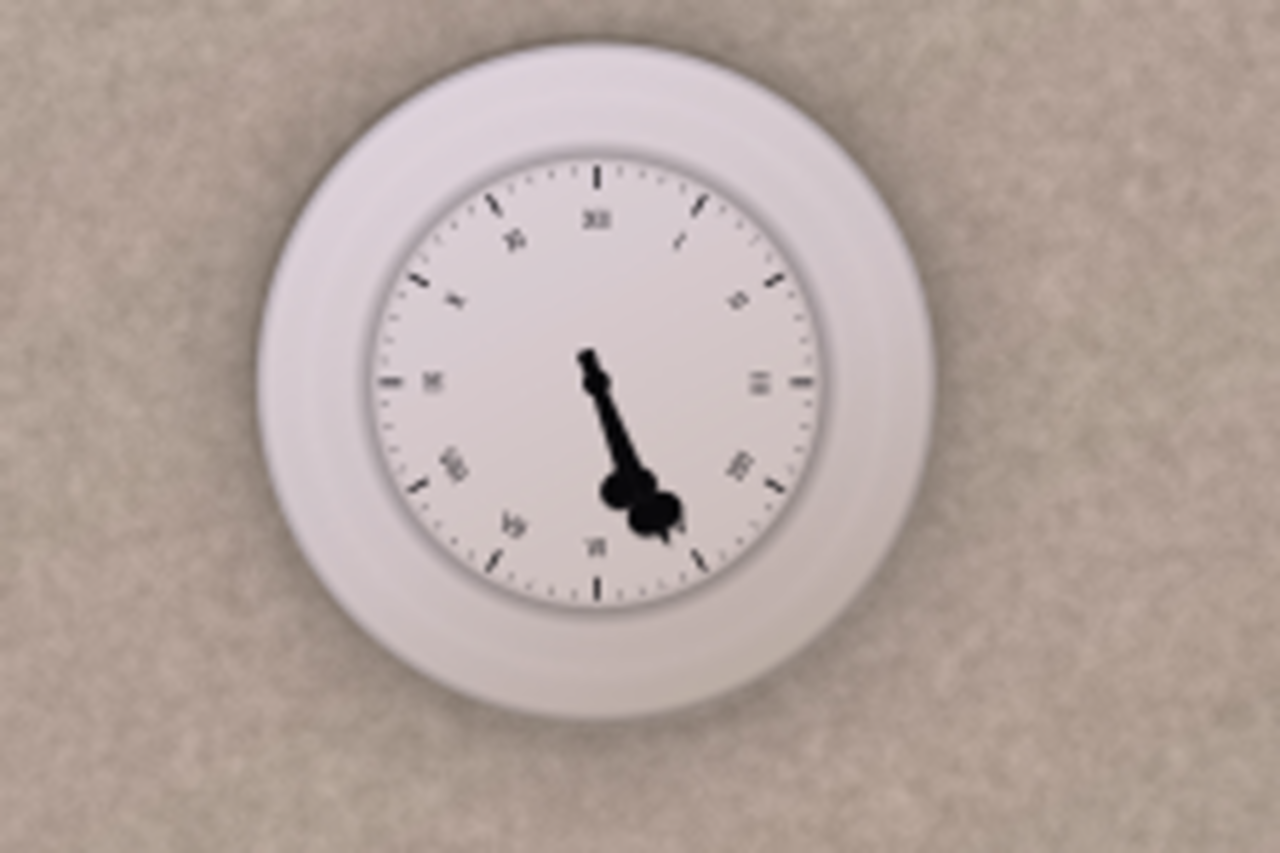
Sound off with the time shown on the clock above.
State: 5:26
